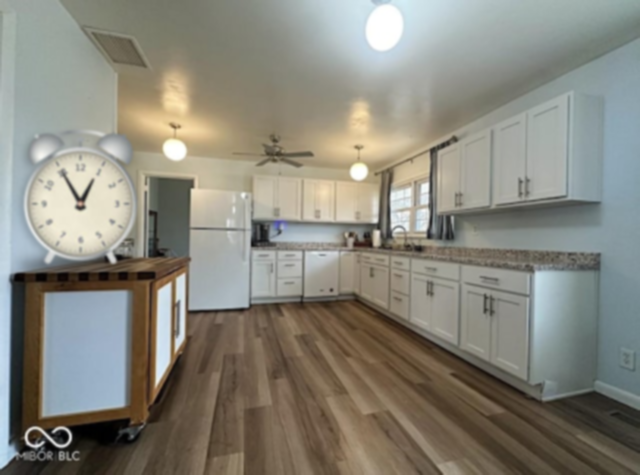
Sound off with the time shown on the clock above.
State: 12:55
